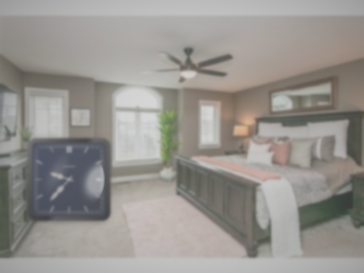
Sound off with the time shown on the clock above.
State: 9:37
